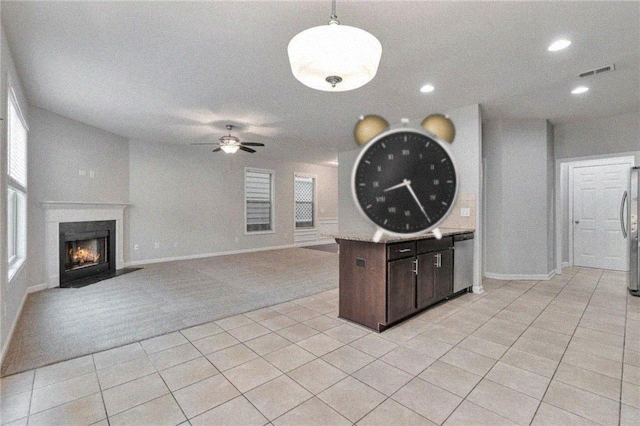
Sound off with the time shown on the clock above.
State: 8:25
